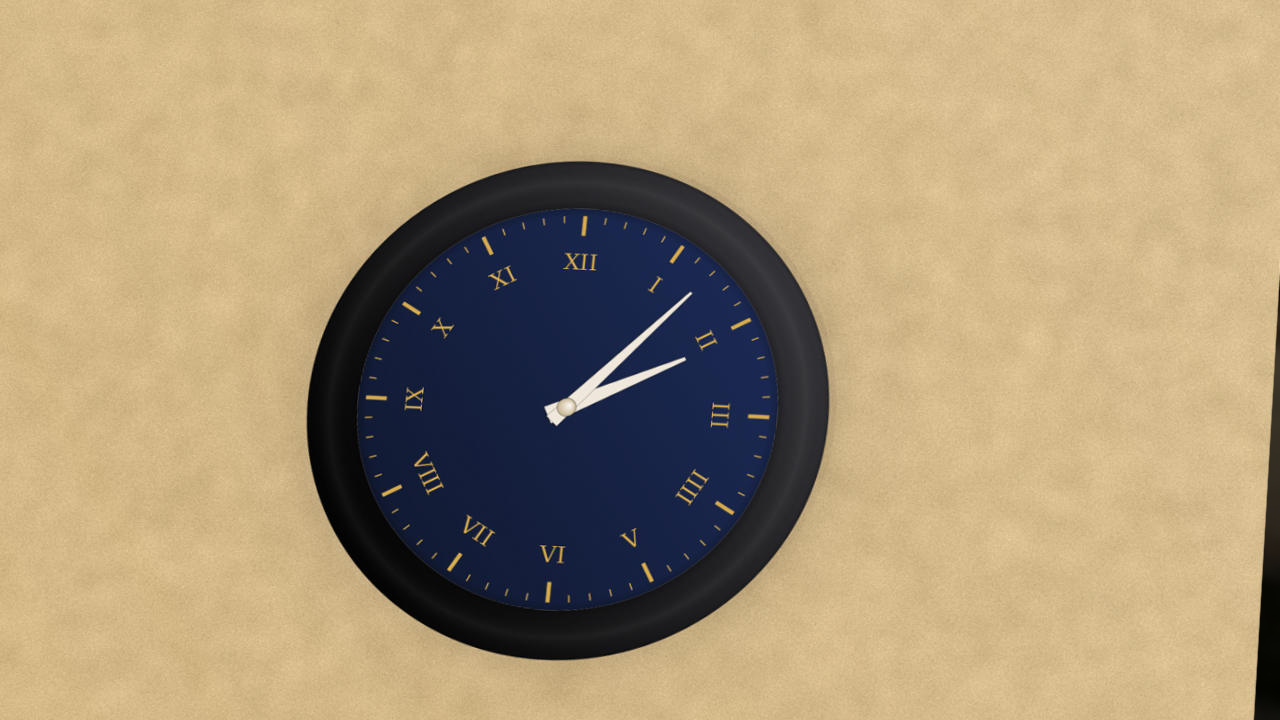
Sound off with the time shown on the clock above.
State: 2:07
